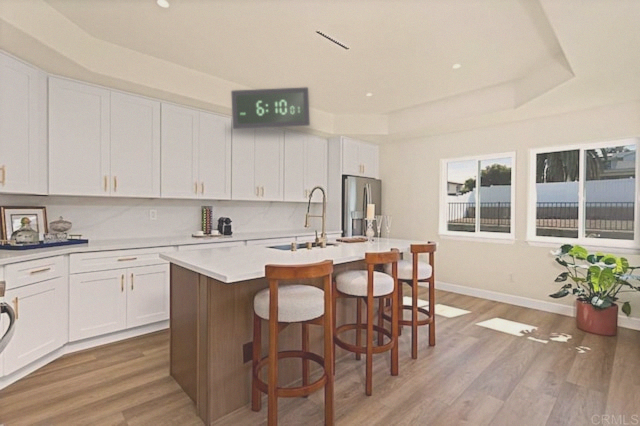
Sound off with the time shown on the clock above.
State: 6:10
